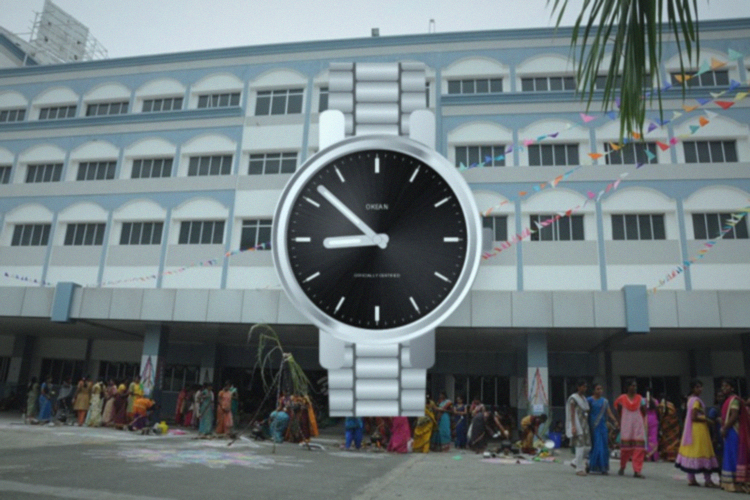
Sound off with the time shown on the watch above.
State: 8:52
